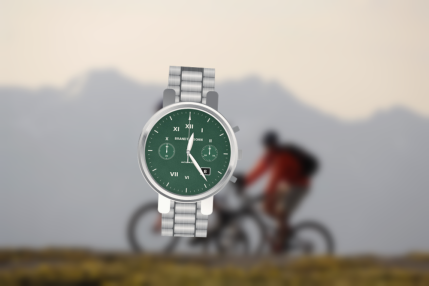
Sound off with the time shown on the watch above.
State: 12:24
